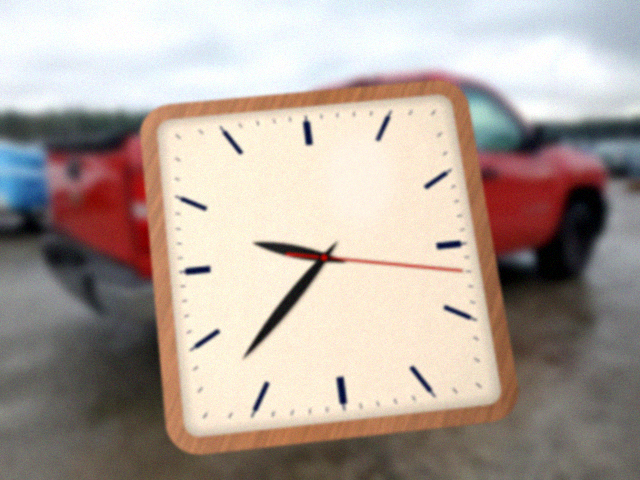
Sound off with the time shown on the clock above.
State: 9:37:17
